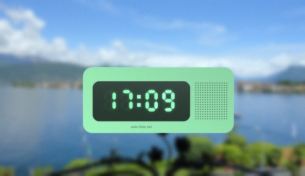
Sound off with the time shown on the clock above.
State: 17:09
